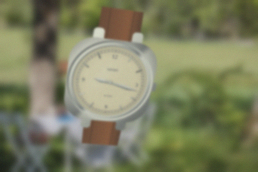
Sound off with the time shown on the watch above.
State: 9:17
